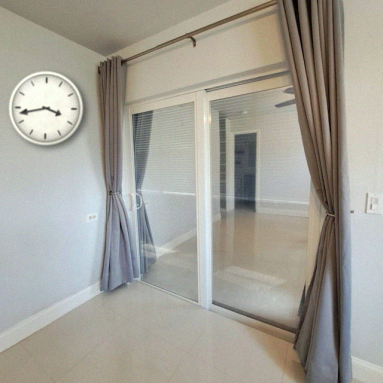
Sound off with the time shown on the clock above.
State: 3:43
